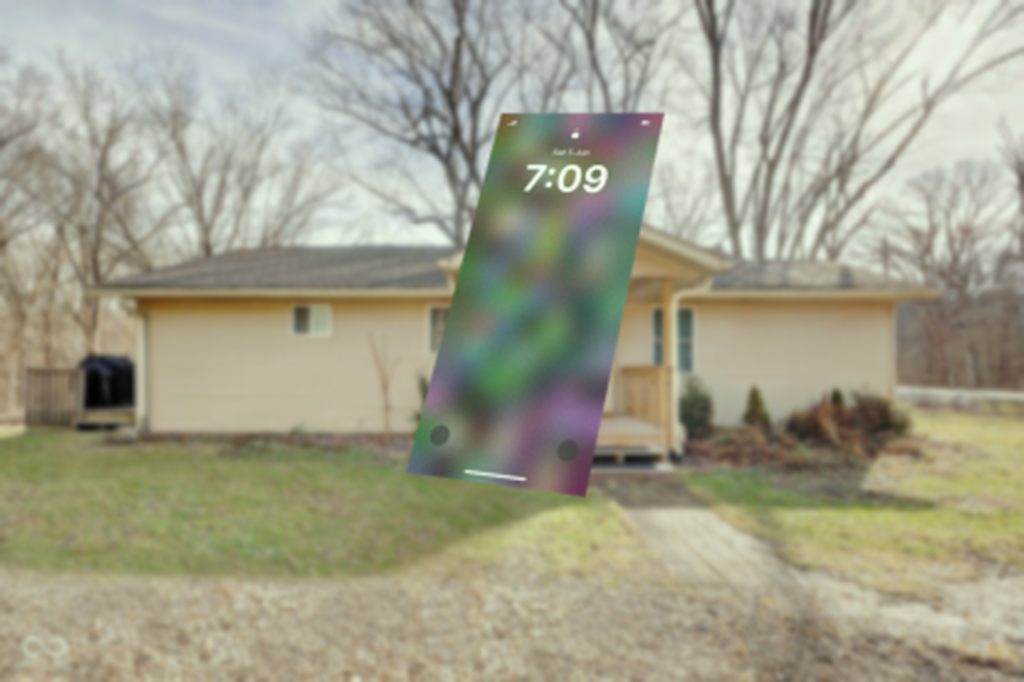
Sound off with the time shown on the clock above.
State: 7:09
